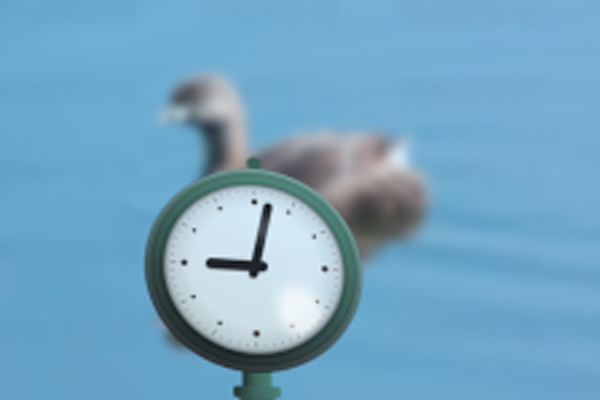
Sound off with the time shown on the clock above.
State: 9:02
